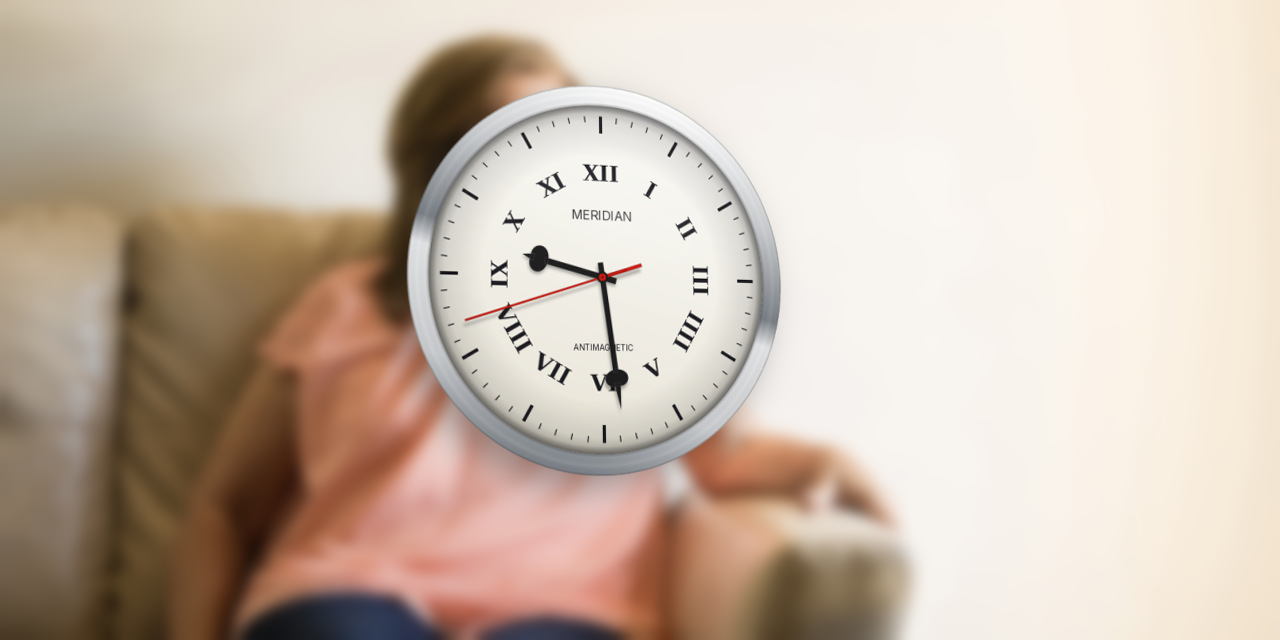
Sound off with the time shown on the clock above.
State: 9:28:42
